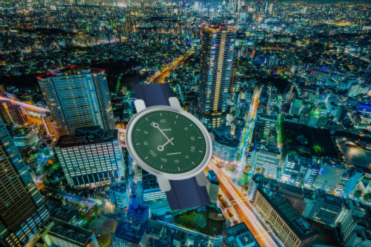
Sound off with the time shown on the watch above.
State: 7:56
